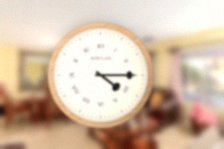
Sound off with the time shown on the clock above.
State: 4:15
